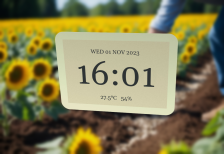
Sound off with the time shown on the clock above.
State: 16:01
